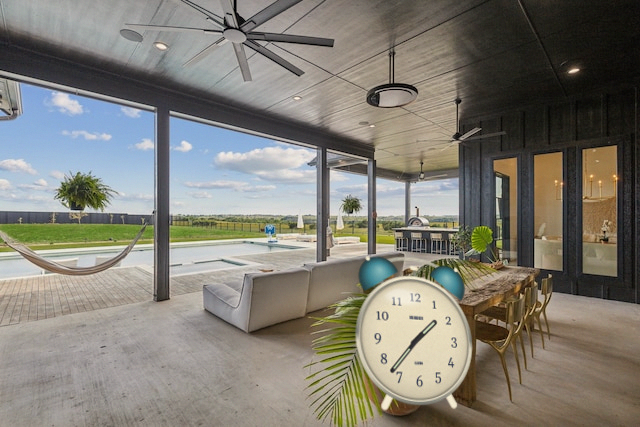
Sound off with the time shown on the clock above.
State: 1:37
